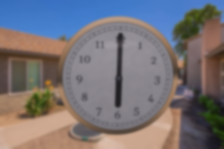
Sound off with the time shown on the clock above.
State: 6:00
